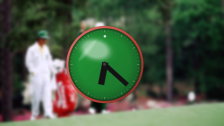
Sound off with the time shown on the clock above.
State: 6:22
